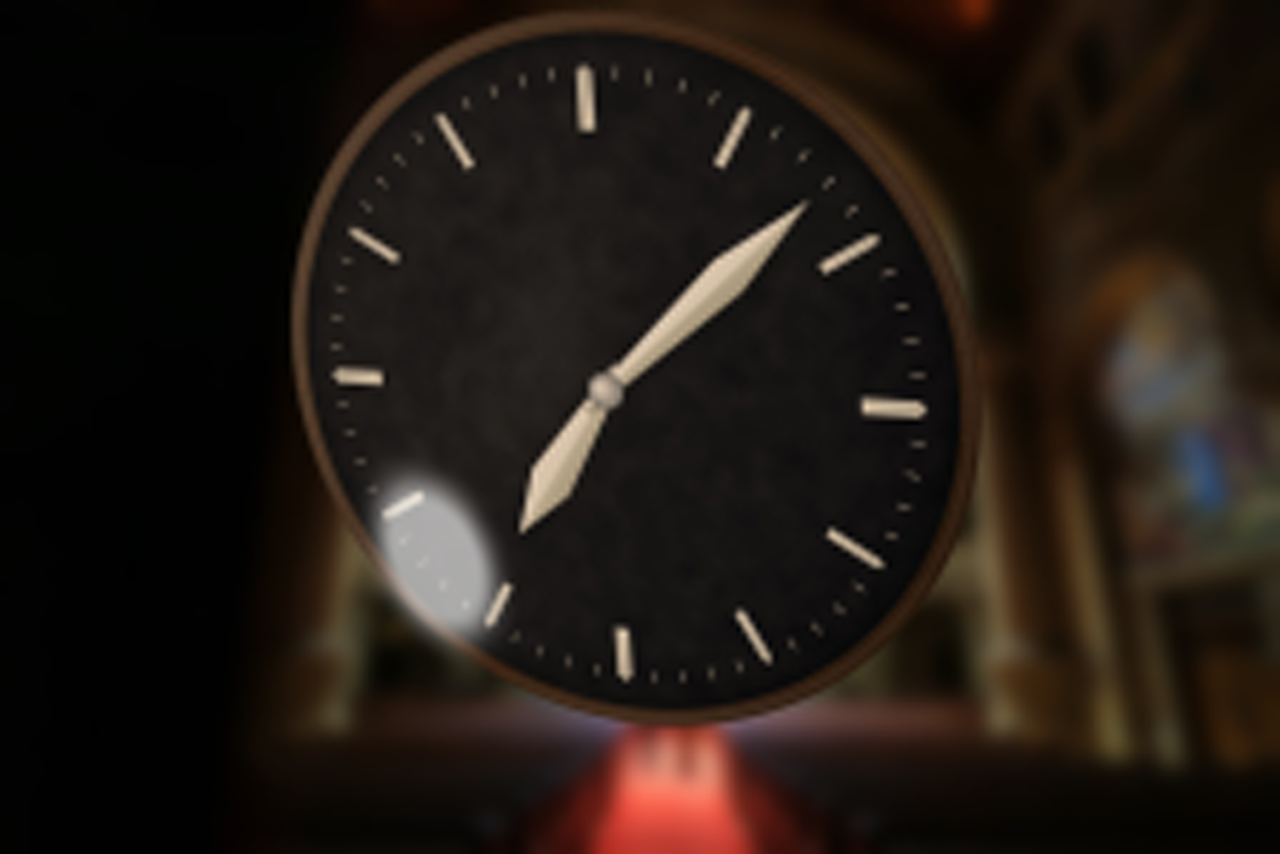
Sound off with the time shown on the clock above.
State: 7:08
